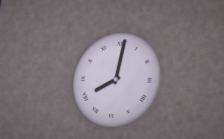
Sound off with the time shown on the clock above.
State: 8:01
